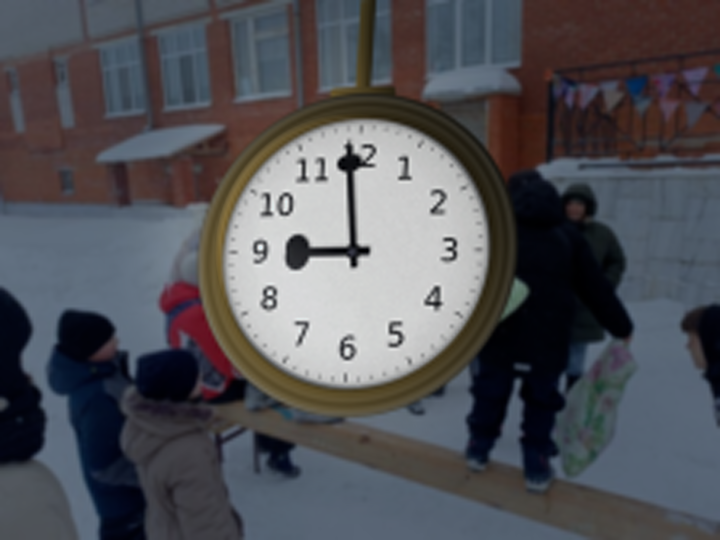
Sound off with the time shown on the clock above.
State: 8:59
